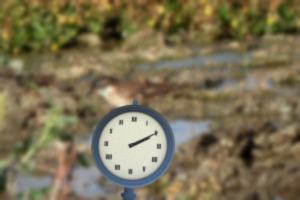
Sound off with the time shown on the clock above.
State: 2:10
